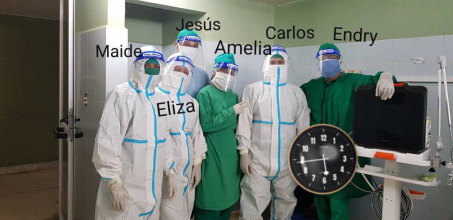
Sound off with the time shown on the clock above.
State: 5:44
